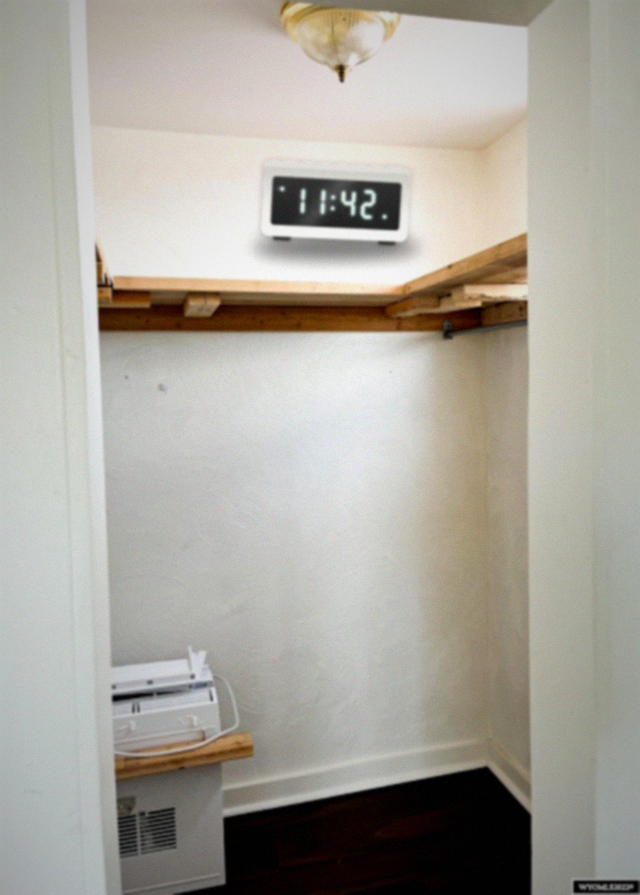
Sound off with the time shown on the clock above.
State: 11:42
